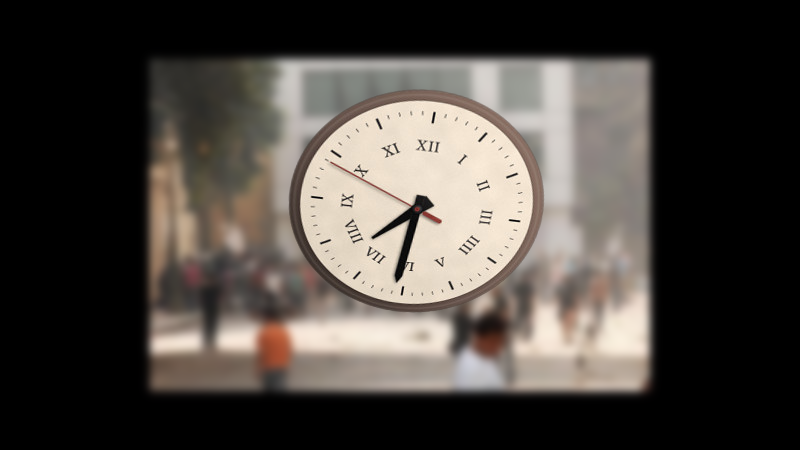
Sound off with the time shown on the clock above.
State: 7:30:49
